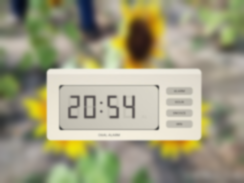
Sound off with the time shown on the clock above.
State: 20:54
